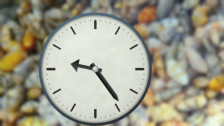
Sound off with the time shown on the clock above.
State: 9:24
